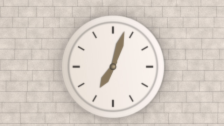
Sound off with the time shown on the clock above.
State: 7:03
